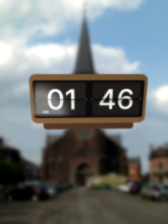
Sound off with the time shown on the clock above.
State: 1:46
